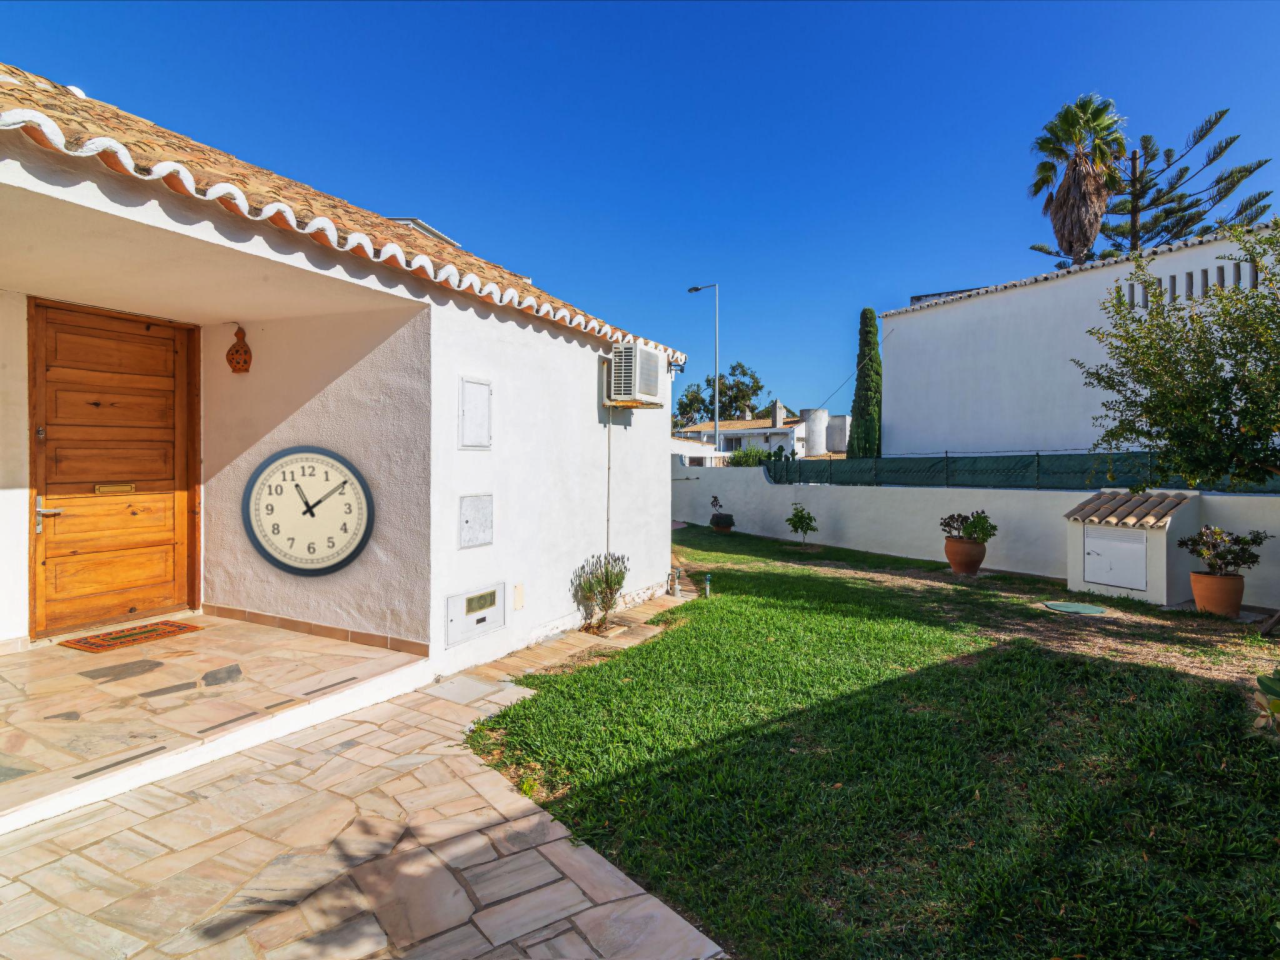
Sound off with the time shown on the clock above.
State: 11:09
